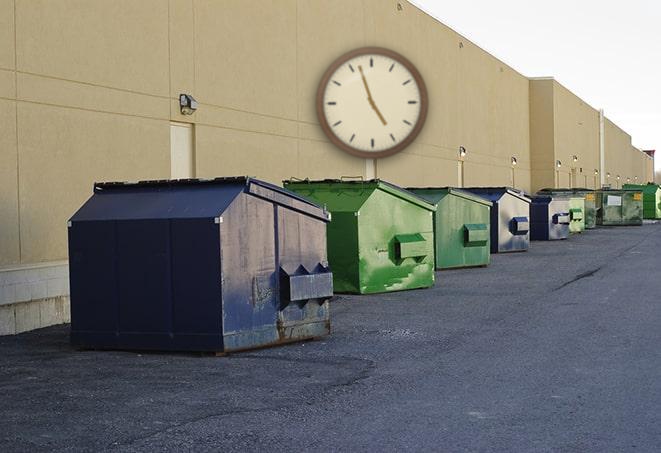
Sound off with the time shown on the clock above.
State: 4:57
